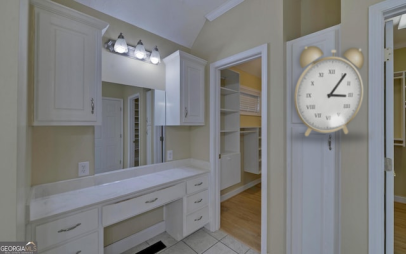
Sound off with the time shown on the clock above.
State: 3:06
